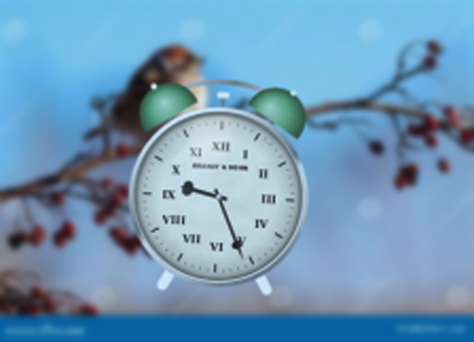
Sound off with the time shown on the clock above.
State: 9:26
